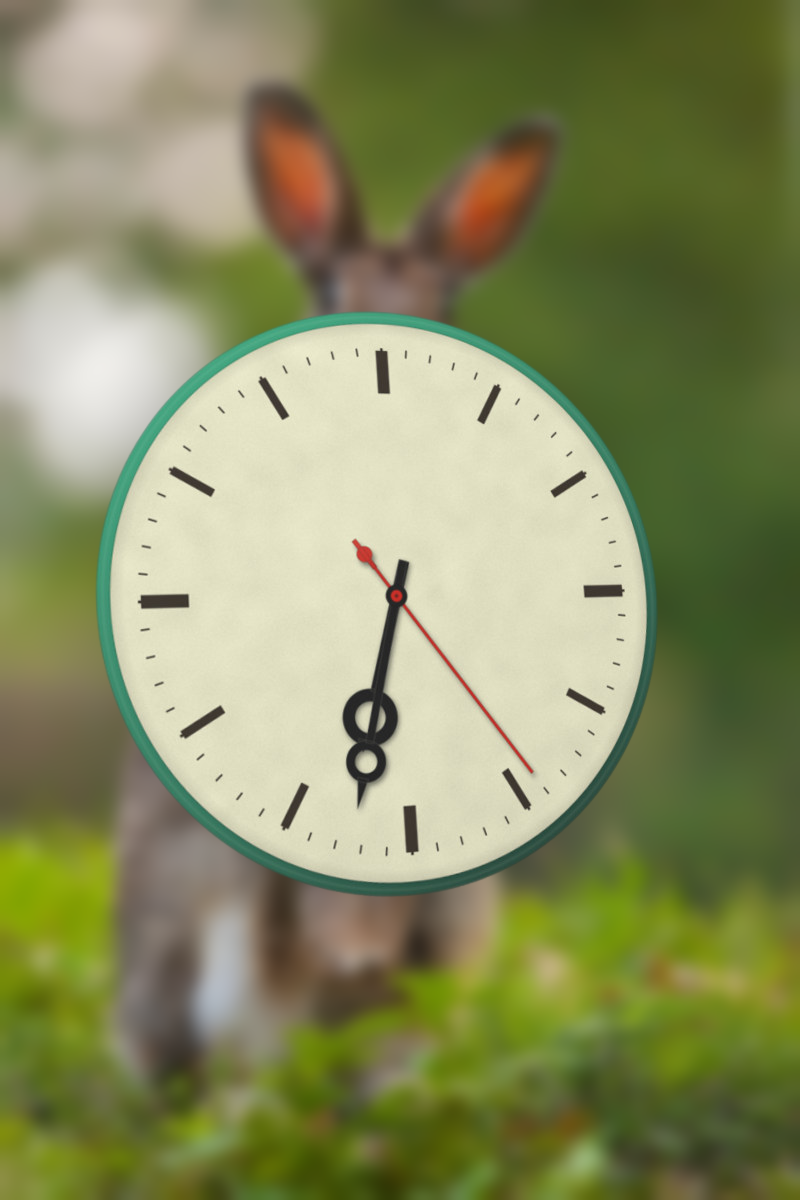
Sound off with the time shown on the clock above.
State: 6:32:24
